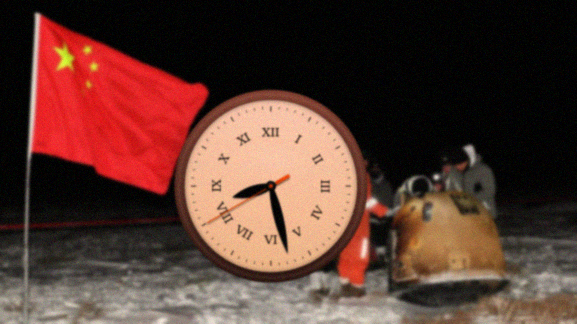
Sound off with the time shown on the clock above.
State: 8:27:40
